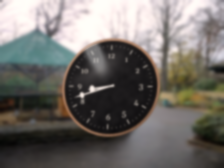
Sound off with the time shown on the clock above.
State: 8:42
